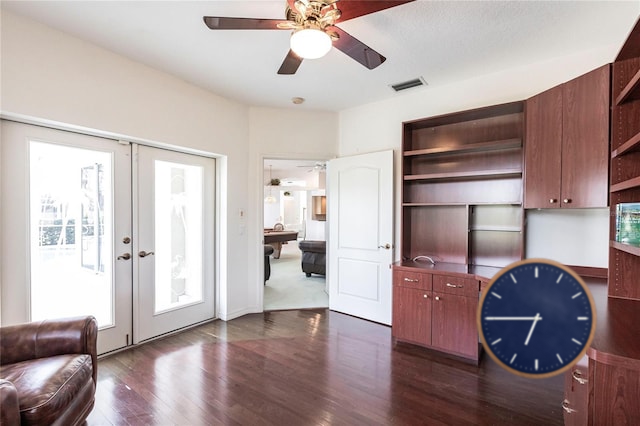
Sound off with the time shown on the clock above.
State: 6:45
